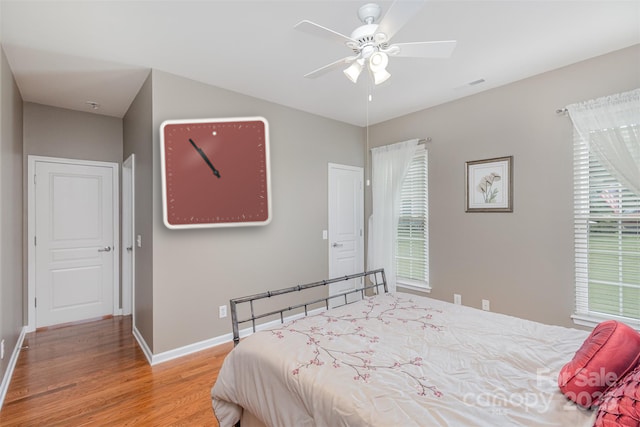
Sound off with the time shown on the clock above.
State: 10:54
